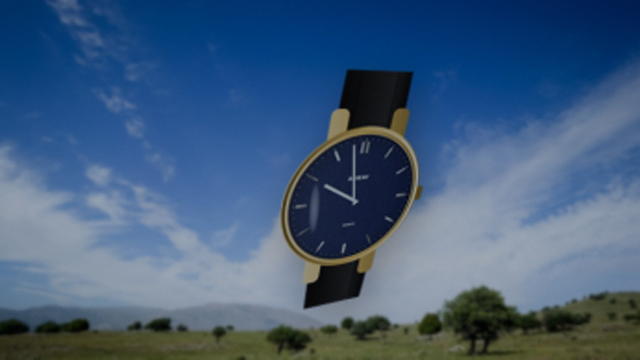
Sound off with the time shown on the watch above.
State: 9:58
